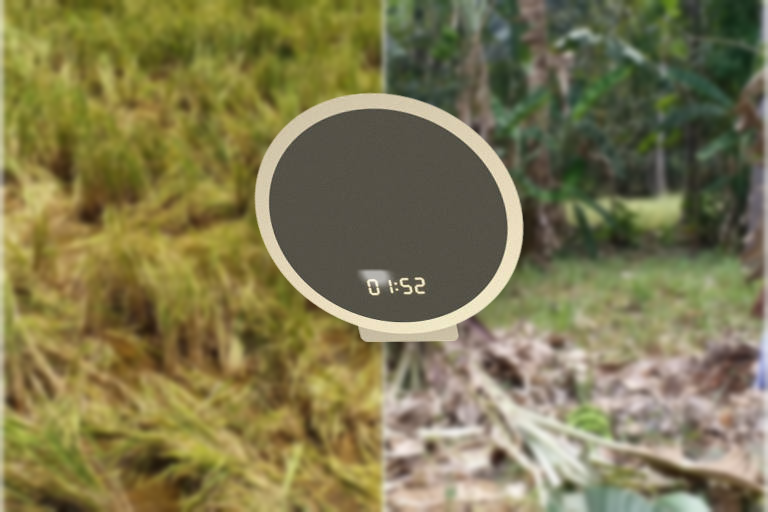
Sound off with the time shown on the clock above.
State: 1:52
